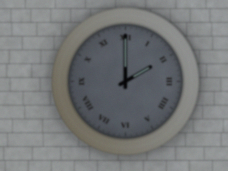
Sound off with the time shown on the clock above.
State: 2:00
